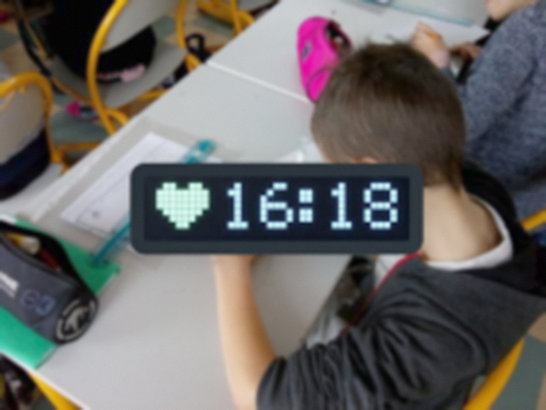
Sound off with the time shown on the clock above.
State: 16:18
